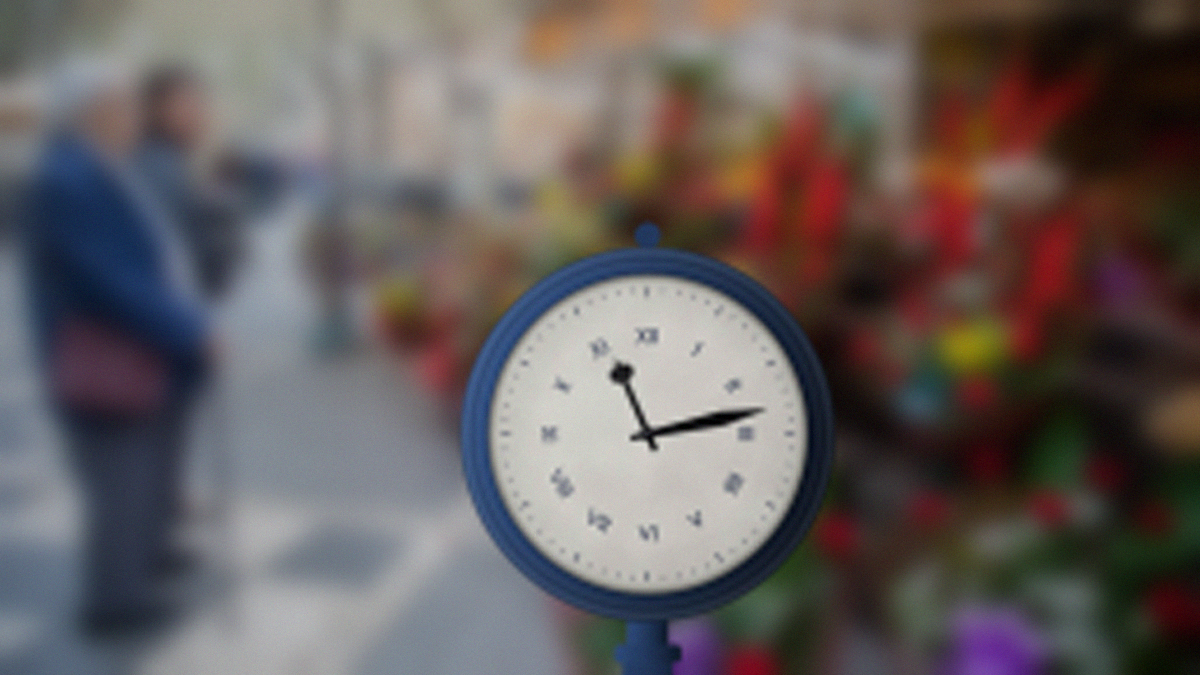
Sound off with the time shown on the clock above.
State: 11:13
